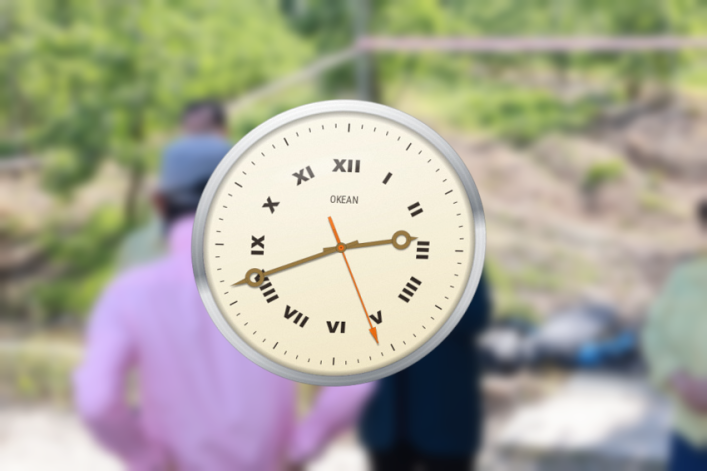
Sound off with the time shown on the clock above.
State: 2:41:26
